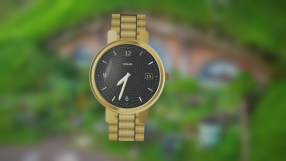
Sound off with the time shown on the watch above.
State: 7:33
